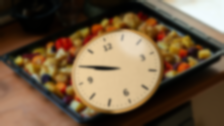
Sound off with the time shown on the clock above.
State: 9:50
